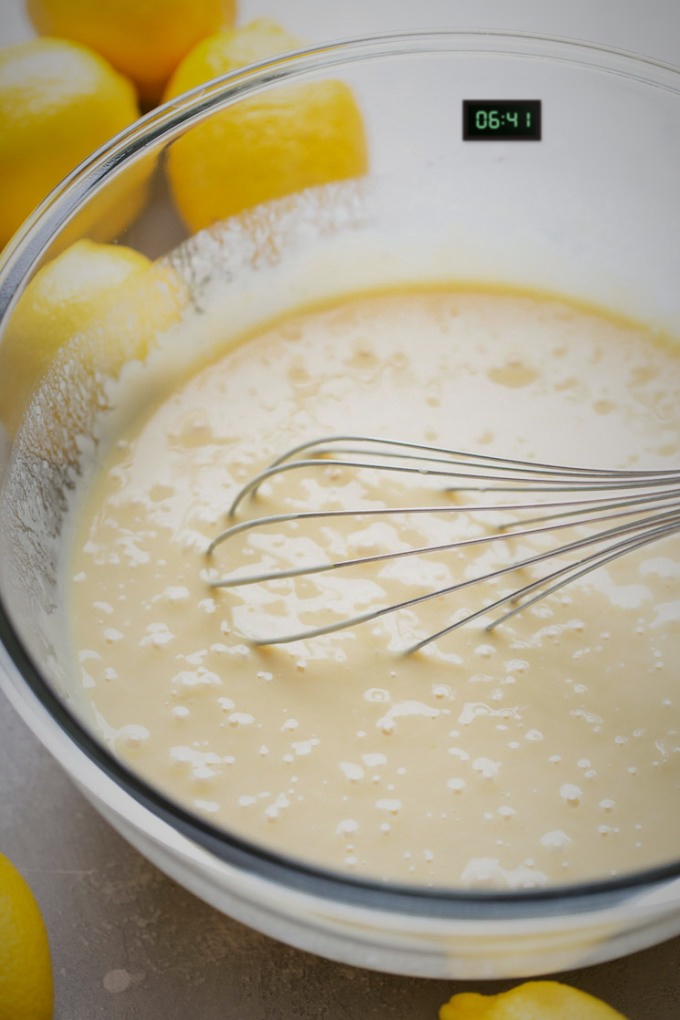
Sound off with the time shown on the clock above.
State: 6:41
